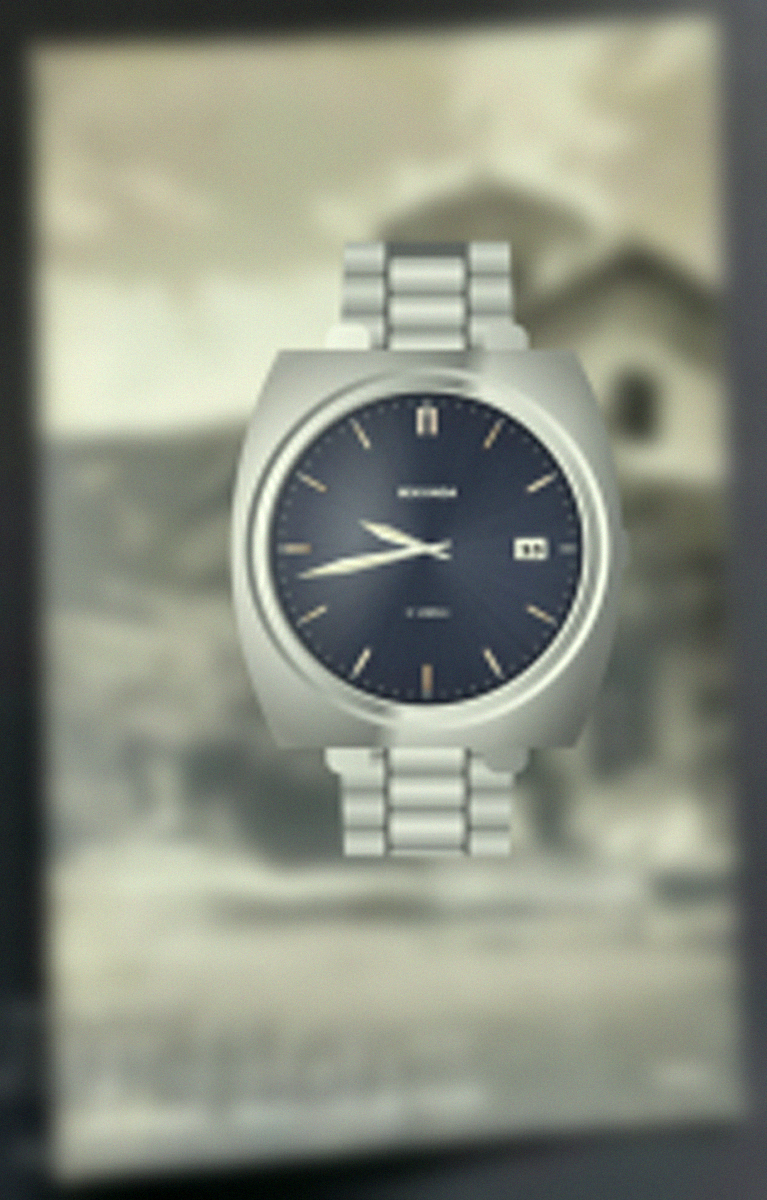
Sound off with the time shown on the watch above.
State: 9:43
